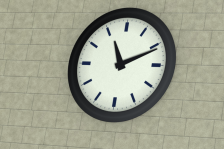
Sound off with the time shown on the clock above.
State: 11:11
